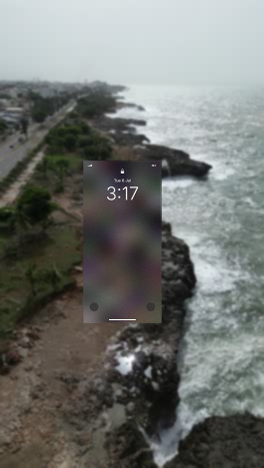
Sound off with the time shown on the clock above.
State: 3:17
